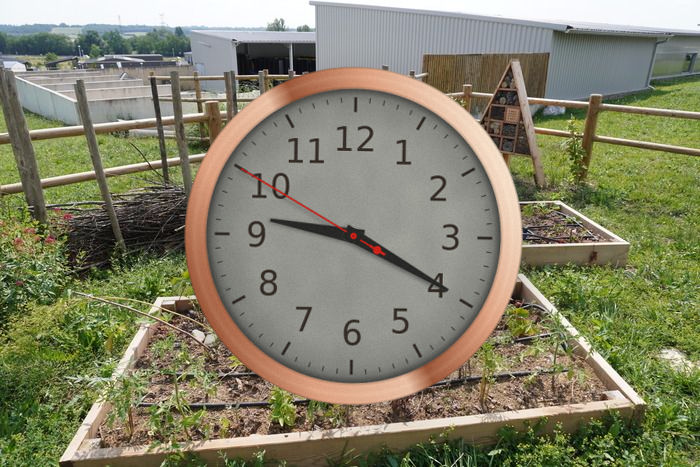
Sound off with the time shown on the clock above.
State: 9:19:50
